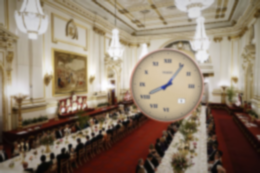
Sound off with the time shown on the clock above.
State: 8:06
